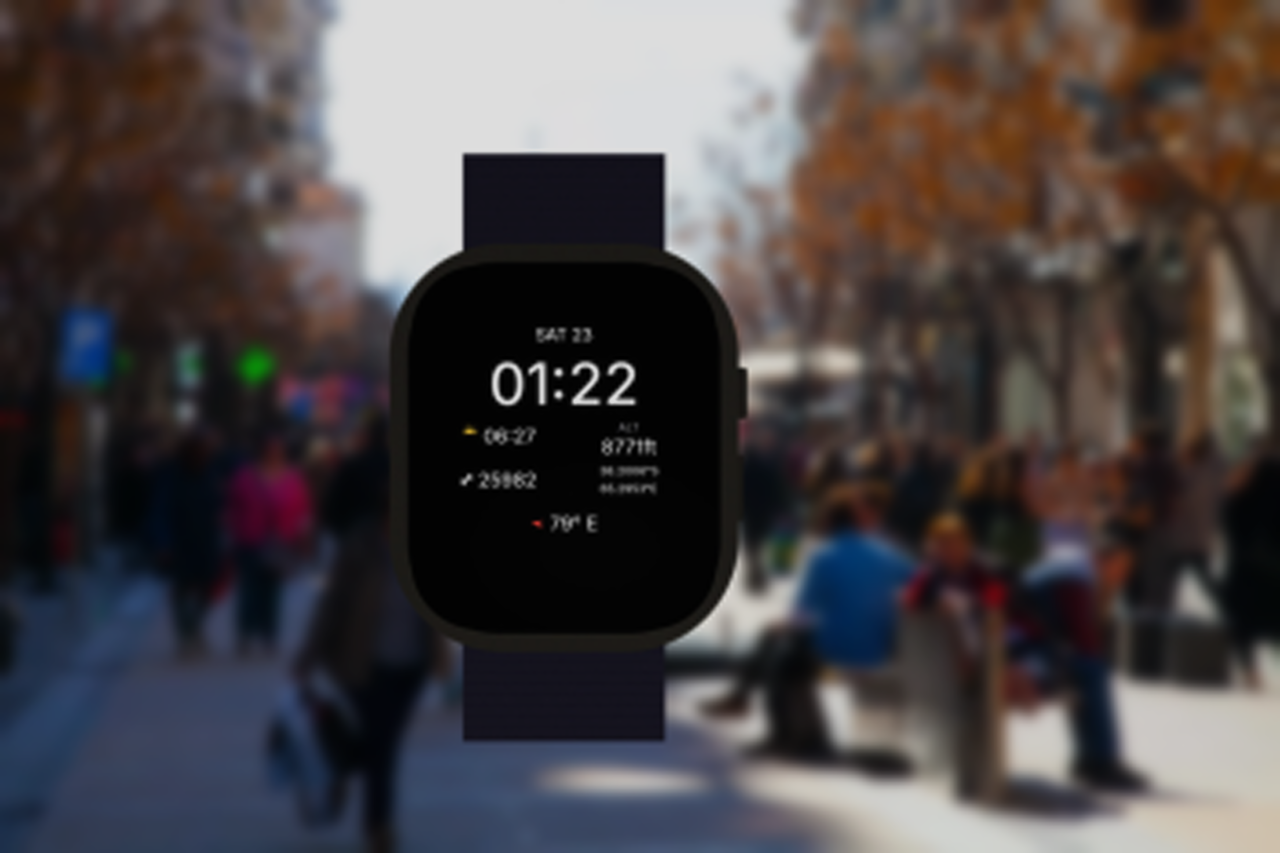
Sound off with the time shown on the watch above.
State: 1:22
